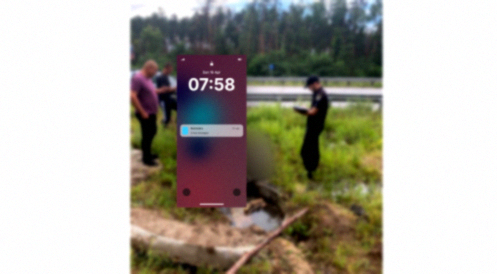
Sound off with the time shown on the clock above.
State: 7:58
